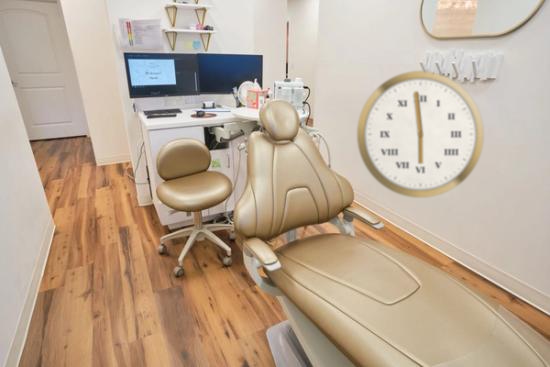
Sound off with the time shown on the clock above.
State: 5:59
